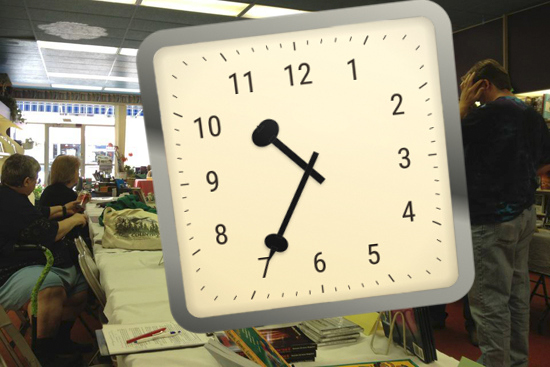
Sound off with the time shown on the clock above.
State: 10:35
